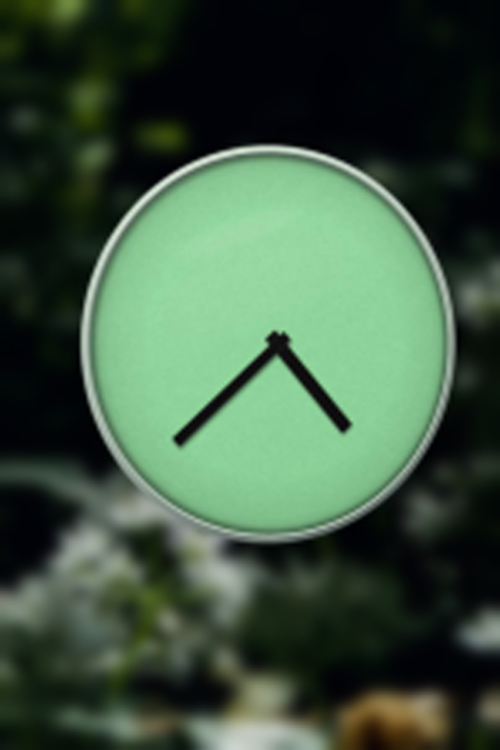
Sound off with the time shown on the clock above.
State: 4:38
